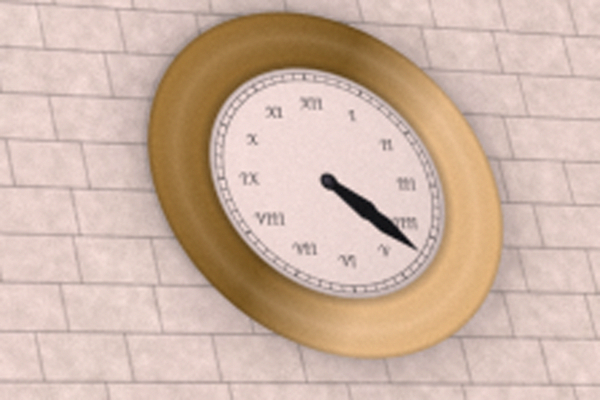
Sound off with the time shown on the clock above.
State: 4:22
